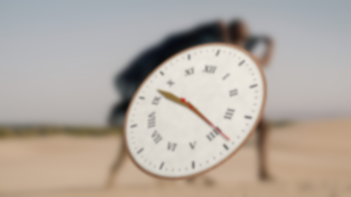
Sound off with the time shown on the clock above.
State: 3:47:19
